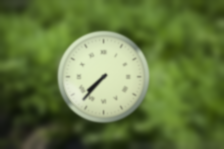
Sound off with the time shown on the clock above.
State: 7:37
